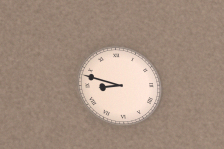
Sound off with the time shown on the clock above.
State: 8:48
